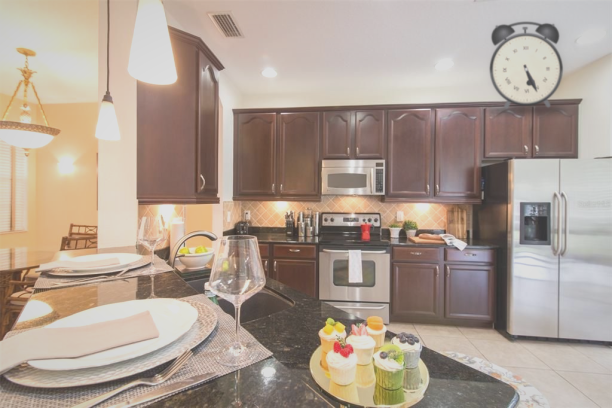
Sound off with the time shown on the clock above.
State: 5:26
